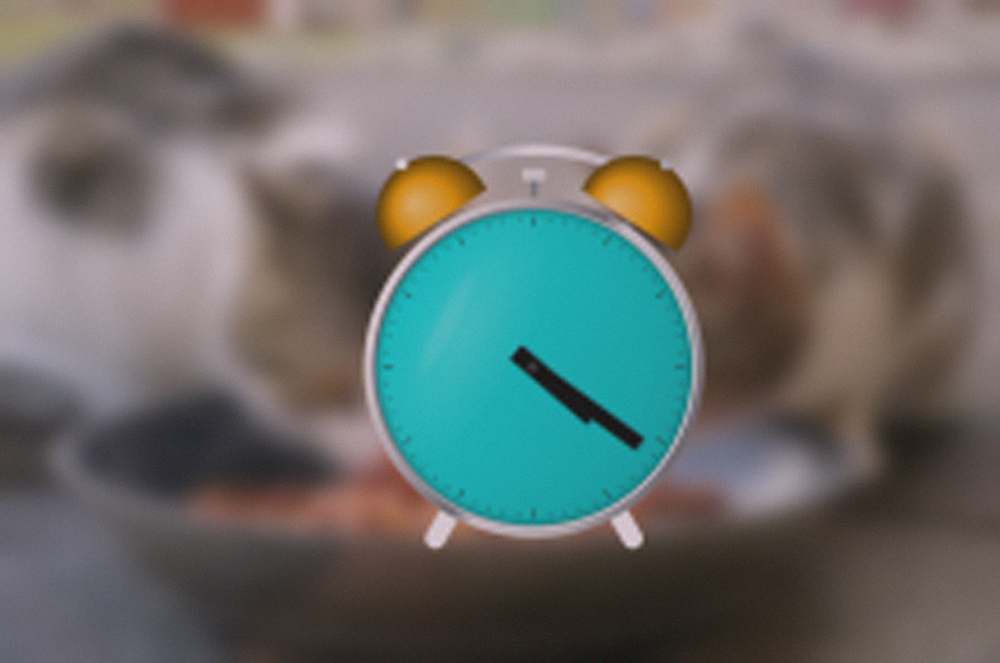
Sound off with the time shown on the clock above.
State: 4:21
